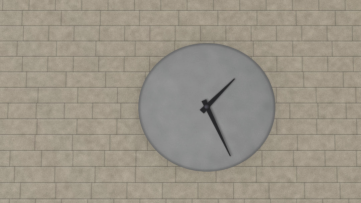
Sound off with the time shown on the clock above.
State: 1:26
